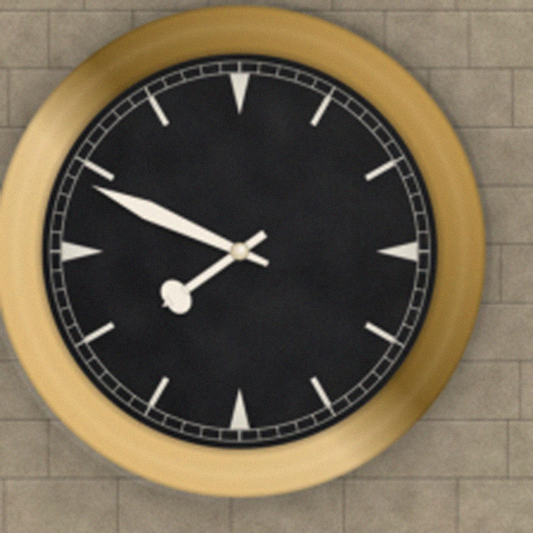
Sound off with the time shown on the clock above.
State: 7:49
